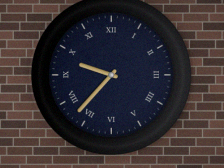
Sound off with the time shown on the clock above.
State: 9:37
